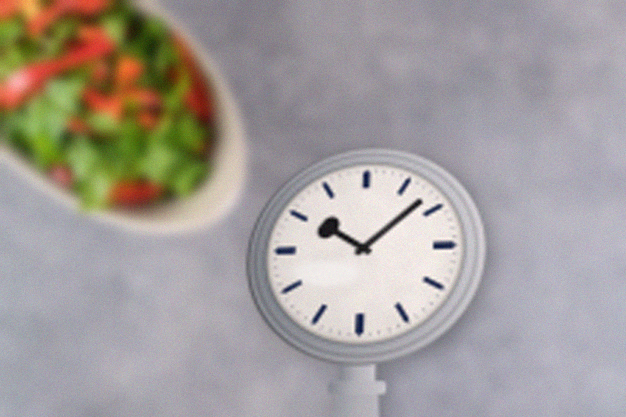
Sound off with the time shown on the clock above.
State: 10:08
